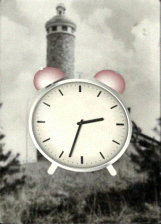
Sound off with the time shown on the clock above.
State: 2:33
